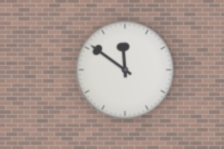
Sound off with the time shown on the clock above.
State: 11:51
